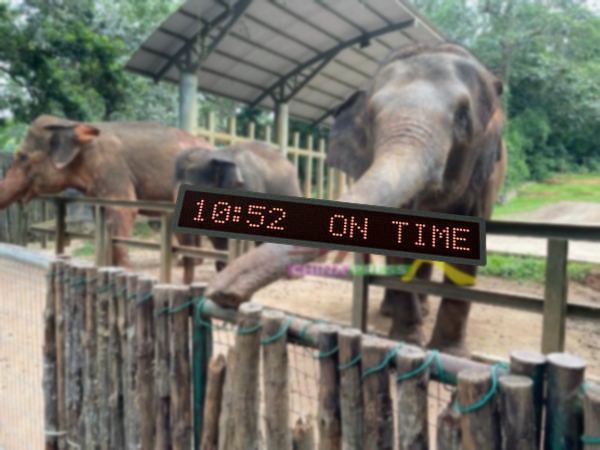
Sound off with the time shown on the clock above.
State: 10:52
